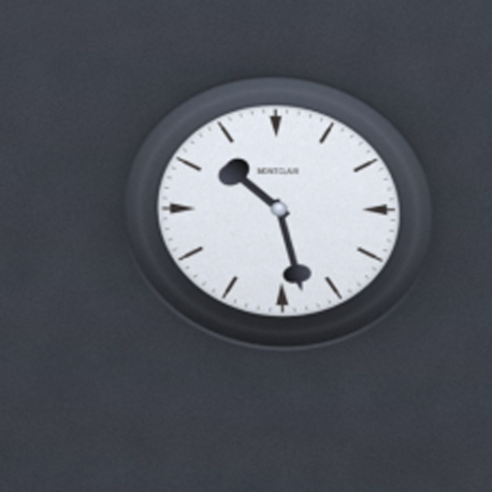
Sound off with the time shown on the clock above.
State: 10:28
